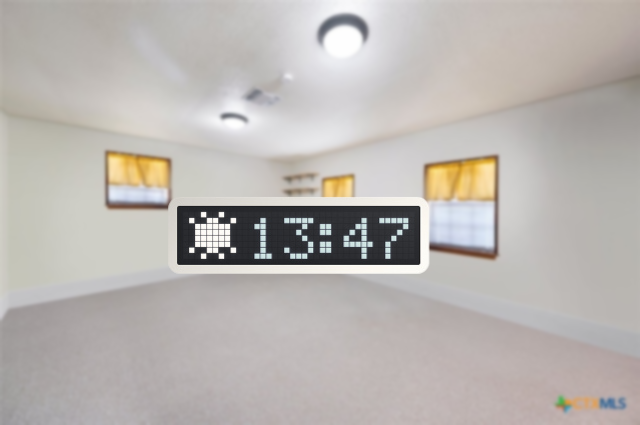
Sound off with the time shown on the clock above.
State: 13:47
